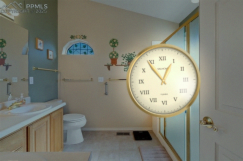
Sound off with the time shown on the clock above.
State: 12:54
